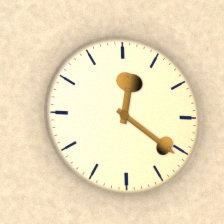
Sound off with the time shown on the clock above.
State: 12:21
